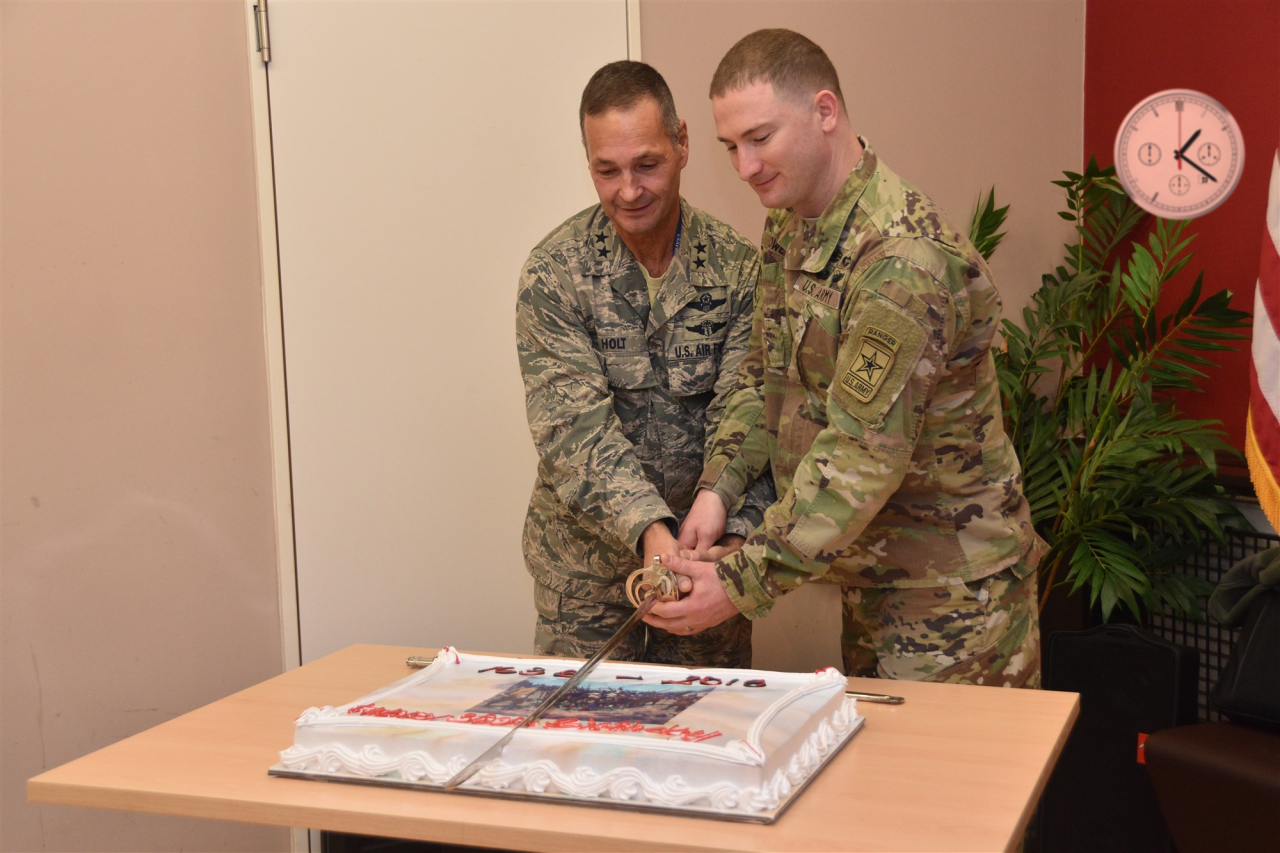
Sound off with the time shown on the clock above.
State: 1:21
